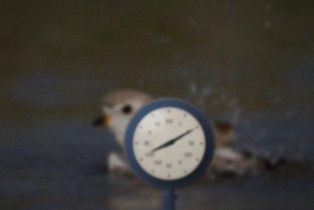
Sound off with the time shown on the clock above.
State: 8:10
